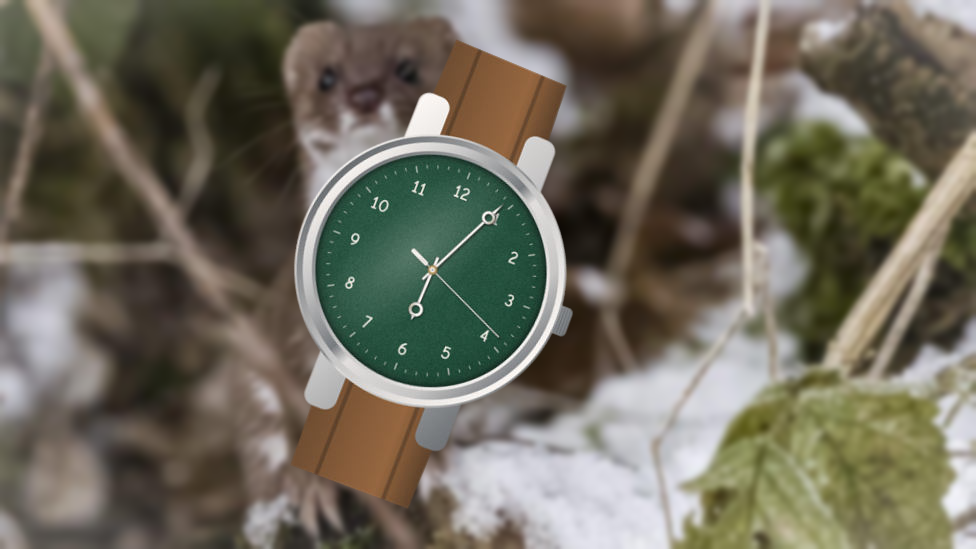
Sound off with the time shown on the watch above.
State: 6:04:19
